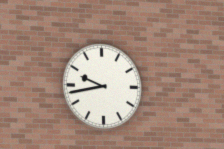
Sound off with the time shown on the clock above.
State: 9:43
